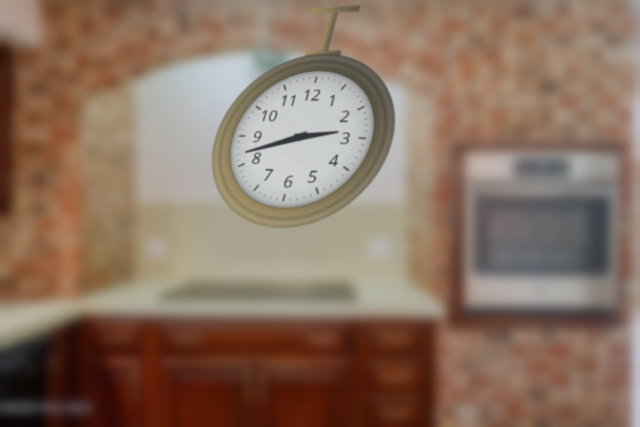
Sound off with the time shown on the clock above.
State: 2:42
